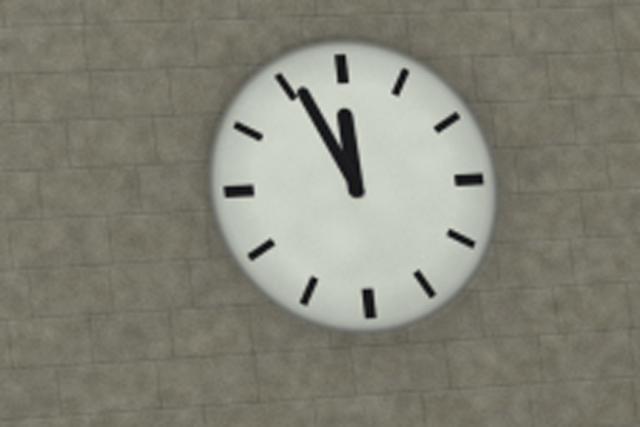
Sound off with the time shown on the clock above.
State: 11:56
